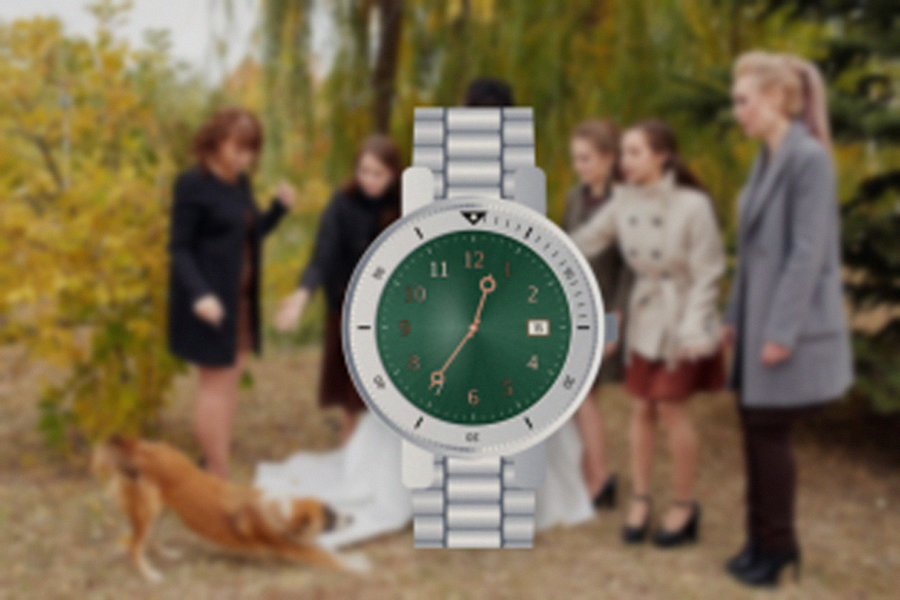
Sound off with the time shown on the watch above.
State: 12:36
